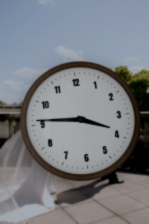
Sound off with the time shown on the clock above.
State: 3:46
